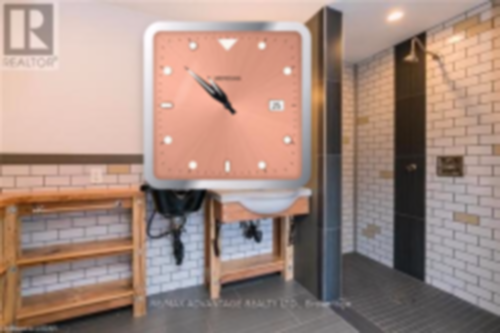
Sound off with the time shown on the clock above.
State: 10:52
